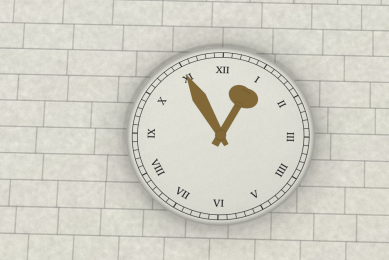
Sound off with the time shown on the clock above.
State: 12:55
